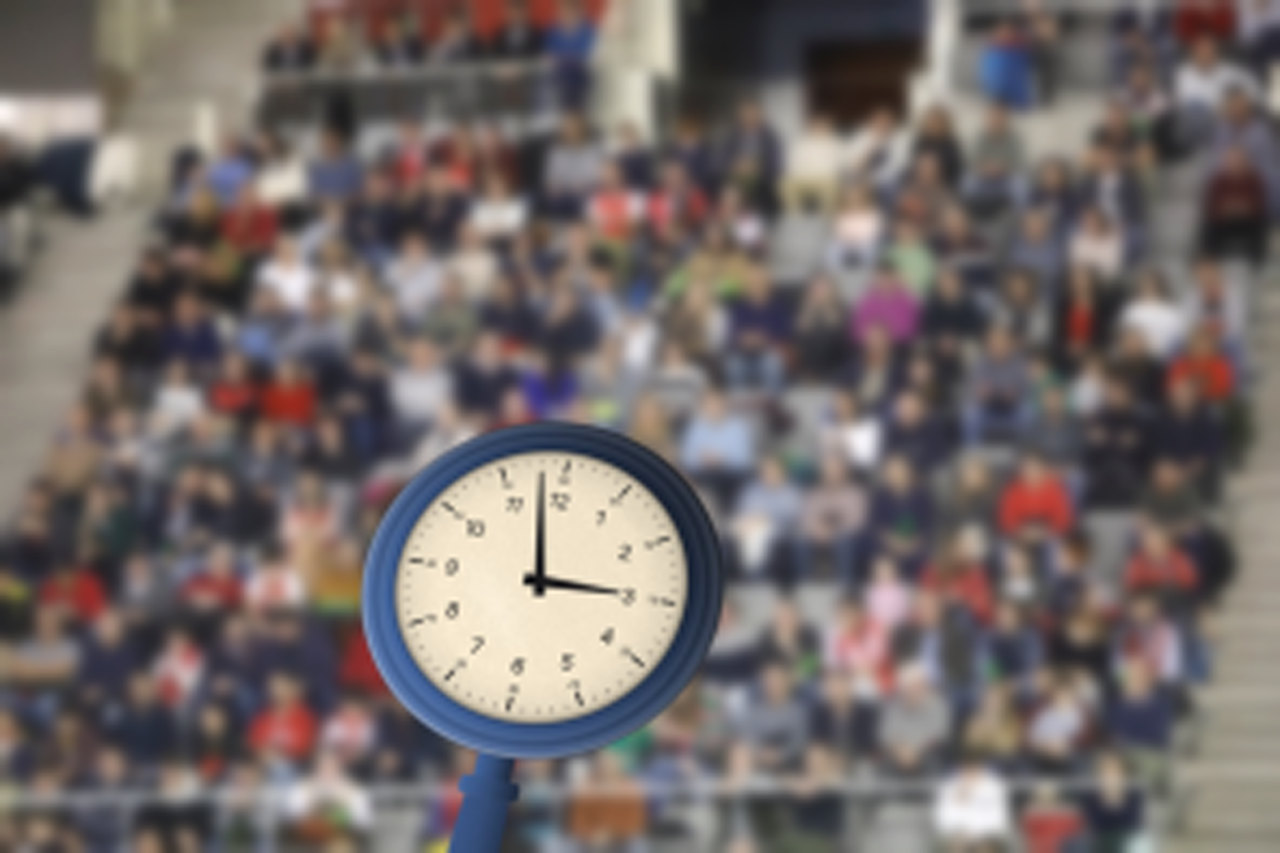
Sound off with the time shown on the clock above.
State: 2:58
